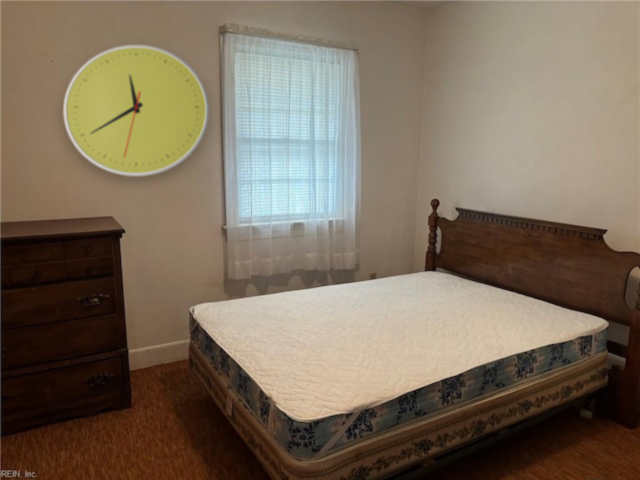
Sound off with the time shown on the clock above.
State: 11:39:32
